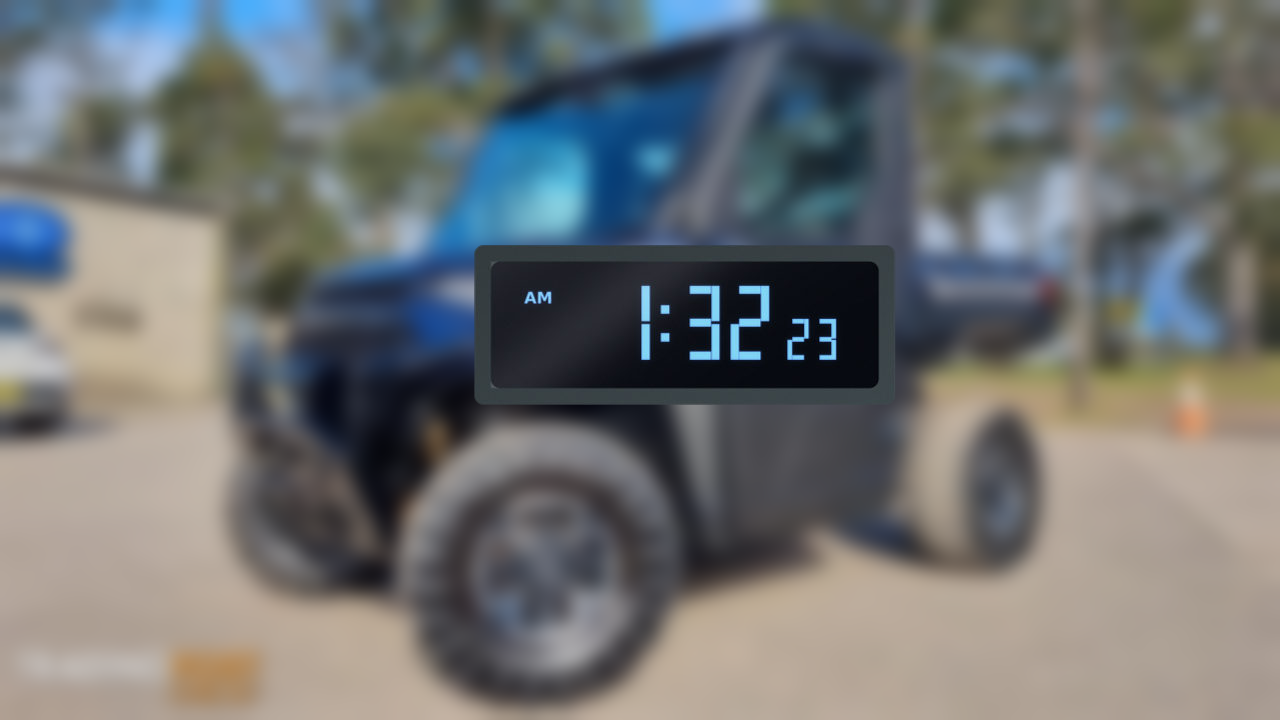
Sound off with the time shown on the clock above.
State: 1:32:23
